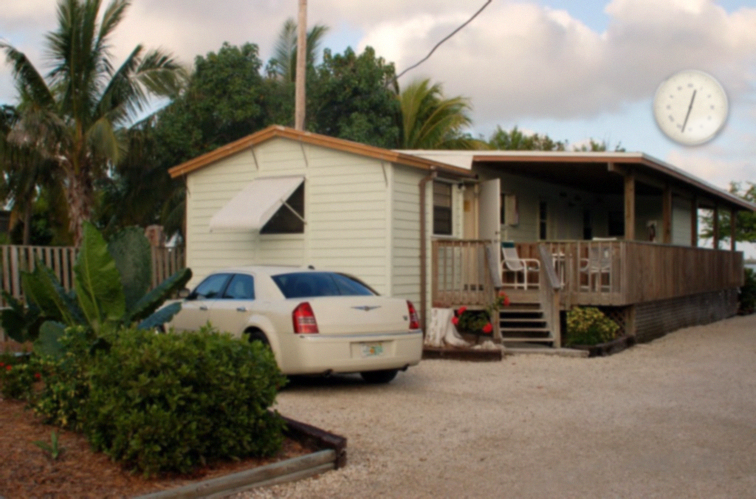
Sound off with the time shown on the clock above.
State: 12:33
